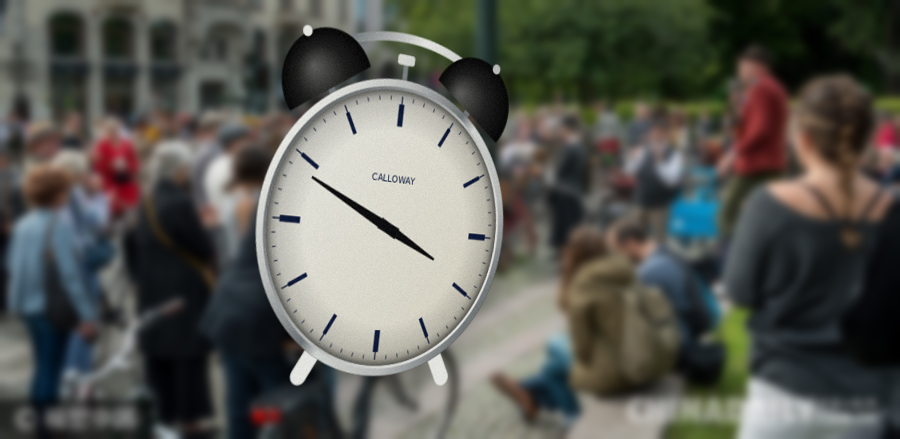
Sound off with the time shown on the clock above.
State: 3:49
